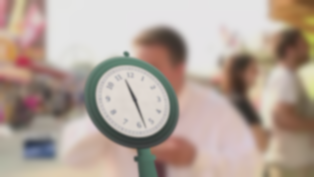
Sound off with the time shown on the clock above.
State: 11:28
